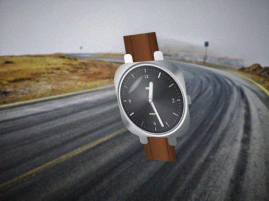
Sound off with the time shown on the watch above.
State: 12:27
